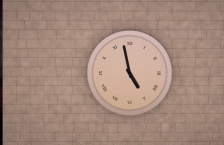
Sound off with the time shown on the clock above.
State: 4:58
